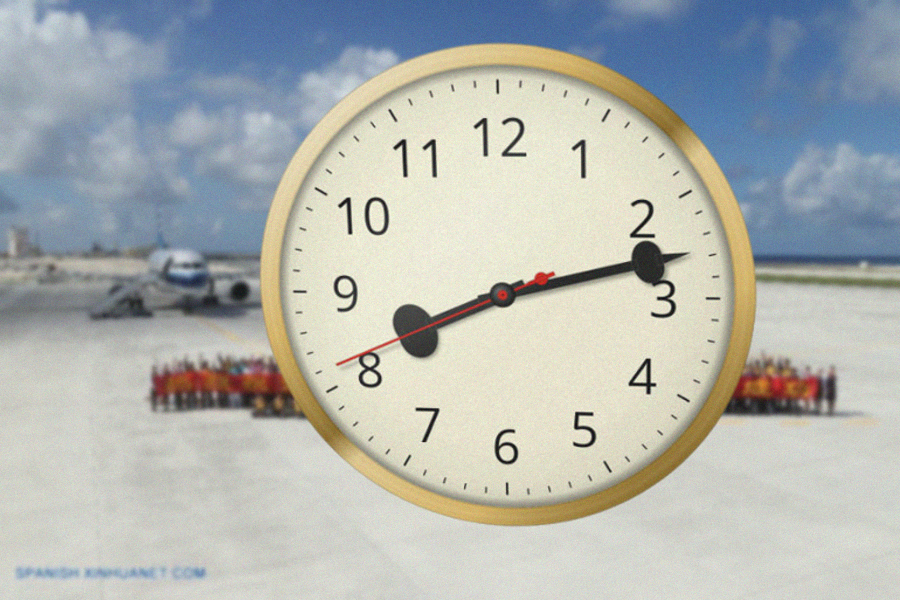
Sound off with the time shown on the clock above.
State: 8:12:41
